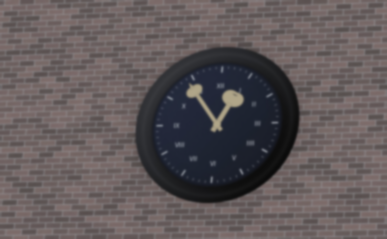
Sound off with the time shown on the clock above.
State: 12:54
